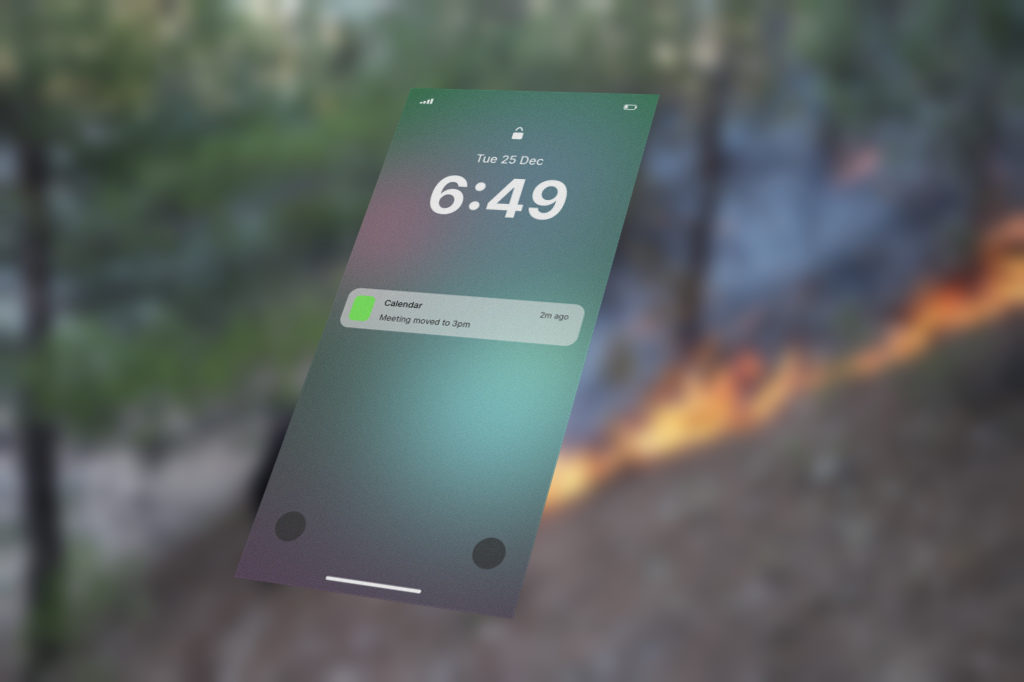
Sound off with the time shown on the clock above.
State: 6:49
